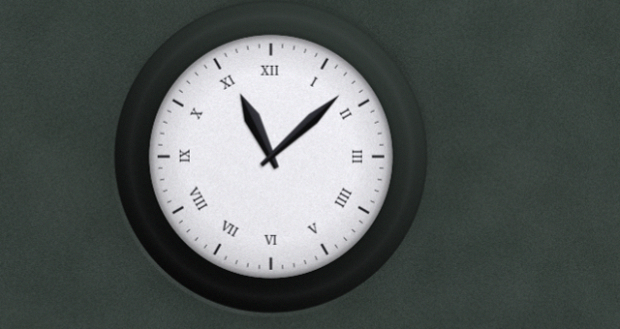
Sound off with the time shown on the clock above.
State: 11:08
